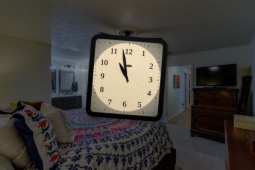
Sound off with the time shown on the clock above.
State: 10:58
